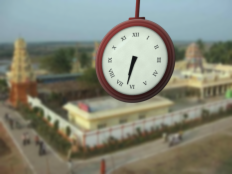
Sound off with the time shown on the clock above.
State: 6:32
